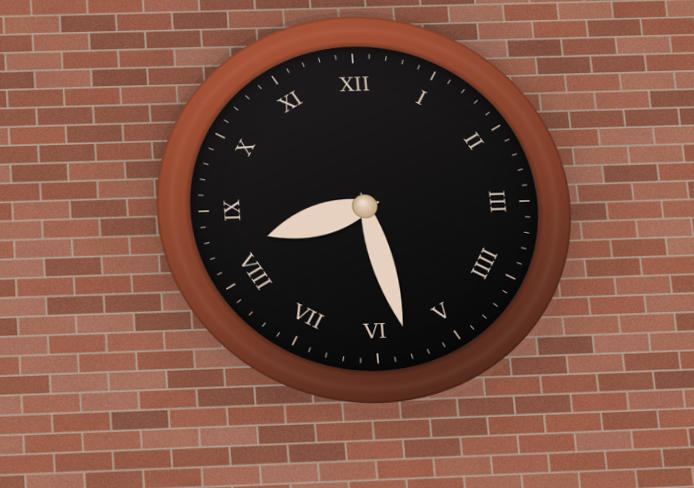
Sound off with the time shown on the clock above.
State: 8:28
